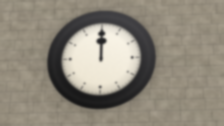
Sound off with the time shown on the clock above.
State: 12:00
